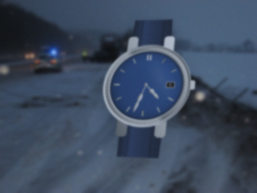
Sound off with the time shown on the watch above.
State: 4:33
